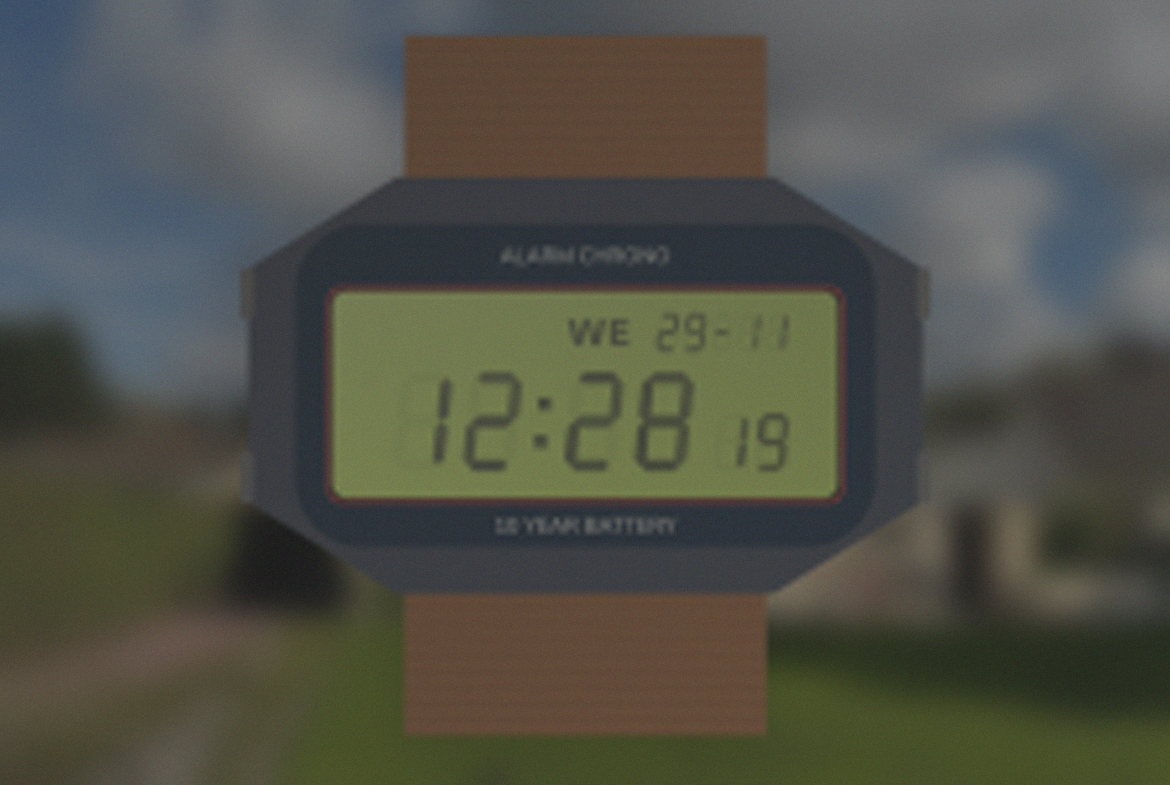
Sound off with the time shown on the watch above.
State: 12:28:19
